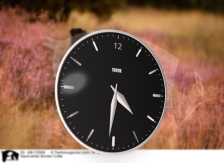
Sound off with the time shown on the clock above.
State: 4:31
